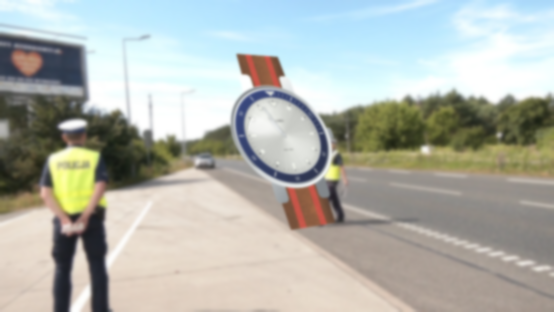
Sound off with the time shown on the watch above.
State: 10:56
